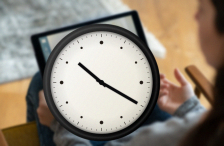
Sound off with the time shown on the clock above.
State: 10:20
